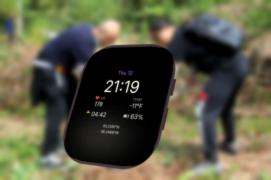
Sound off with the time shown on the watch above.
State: 21:19
